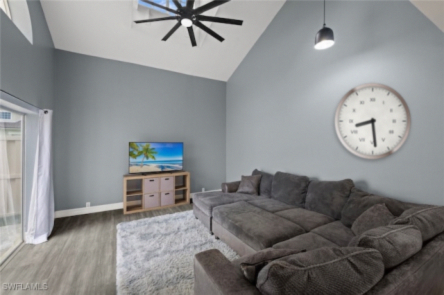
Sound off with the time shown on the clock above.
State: 8:29
